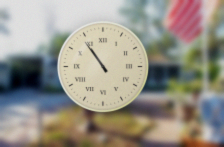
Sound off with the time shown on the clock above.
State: 10:54
